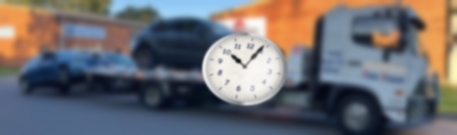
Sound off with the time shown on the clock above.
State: 10:04
